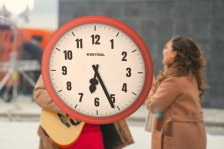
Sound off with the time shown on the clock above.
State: 6:26
